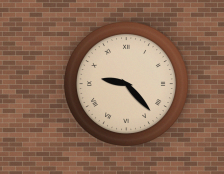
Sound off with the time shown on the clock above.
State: 9:23
